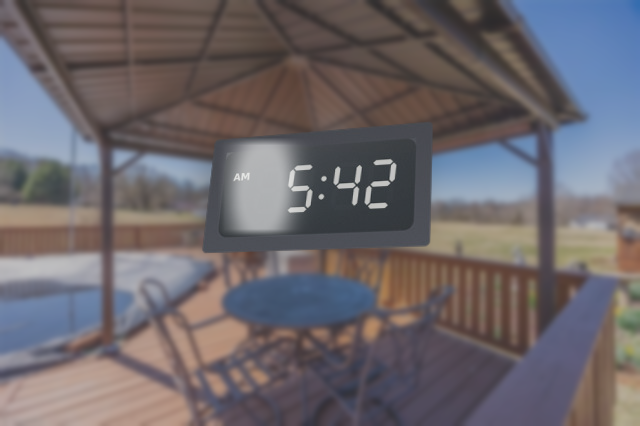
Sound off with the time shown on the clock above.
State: 5:42
